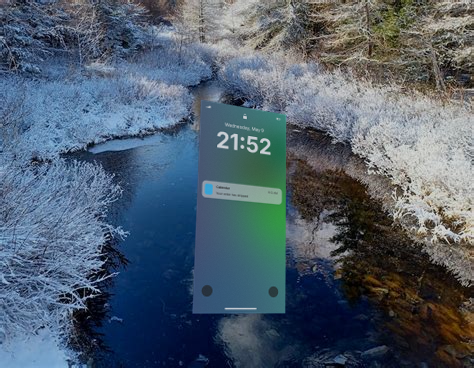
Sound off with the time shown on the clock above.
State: 21:52
